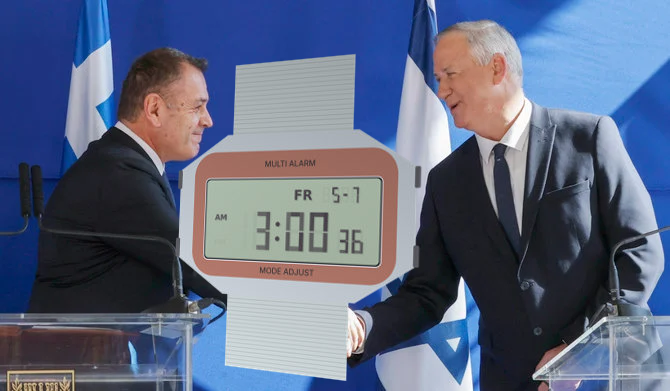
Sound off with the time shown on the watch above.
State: 3:00:36
